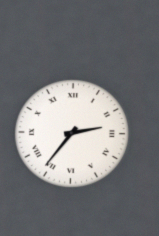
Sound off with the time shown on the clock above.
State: 2:36
